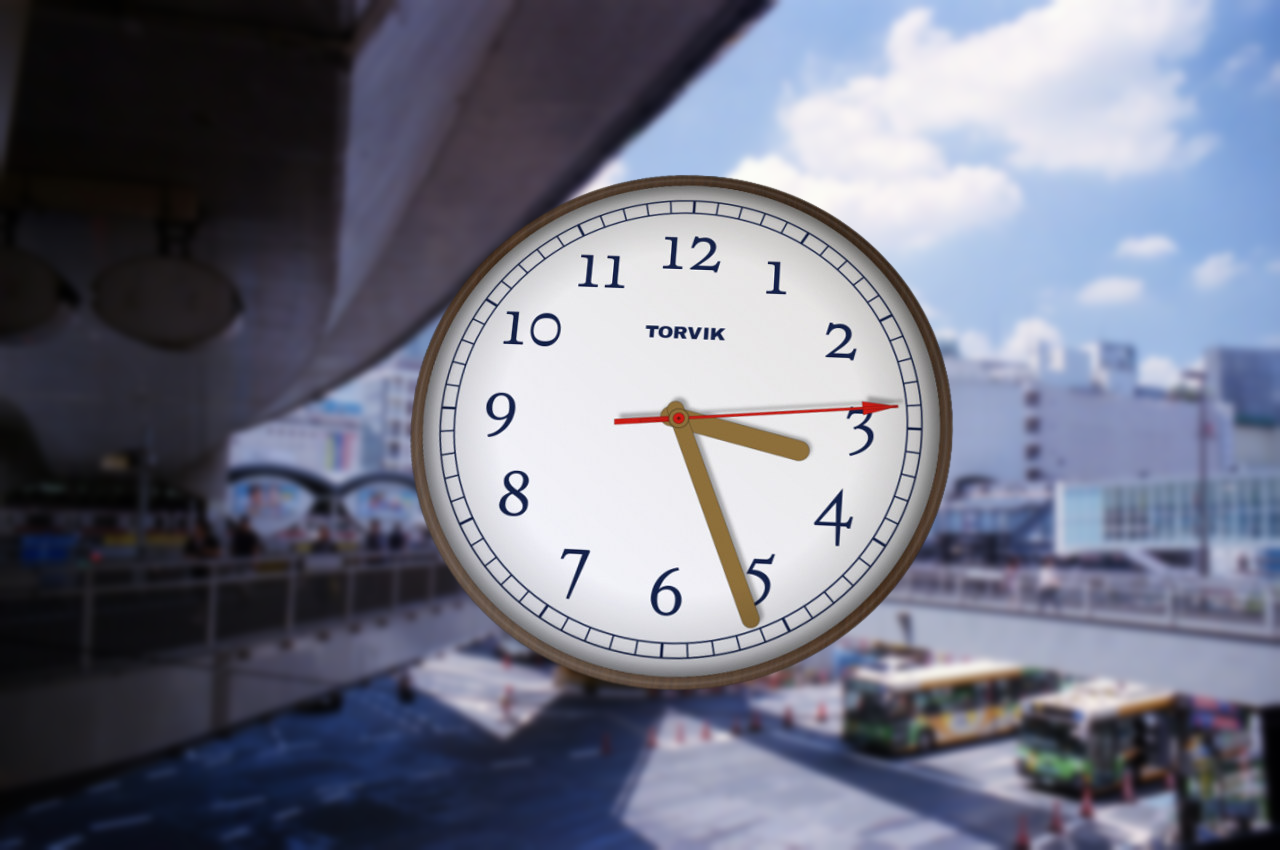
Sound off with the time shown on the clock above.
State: 3:26:14
